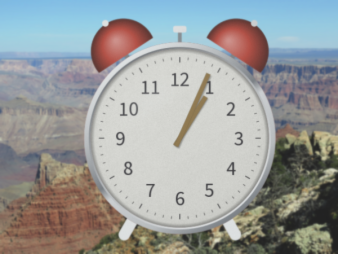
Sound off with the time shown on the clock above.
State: 1:04
